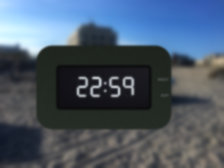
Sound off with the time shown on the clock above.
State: 22:59
